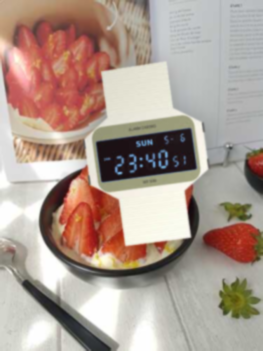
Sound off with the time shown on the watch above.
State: 23:40:51
